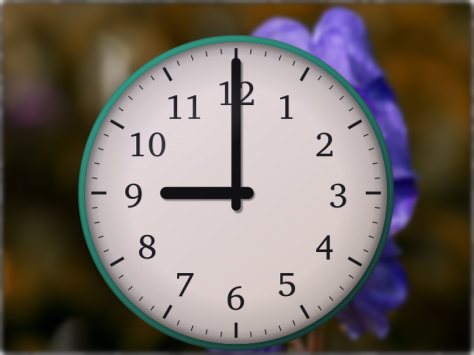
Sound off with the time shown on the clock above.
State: 9:00
